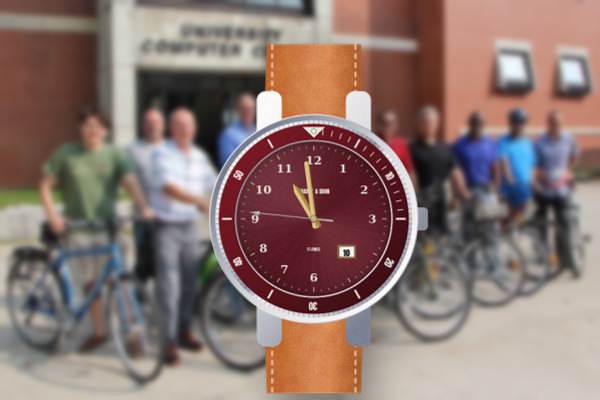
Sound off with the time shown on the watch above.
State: 10:58:46
